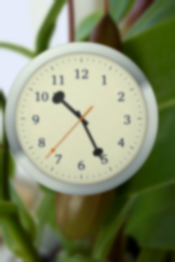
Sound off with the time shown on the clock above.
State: 10:25:37
